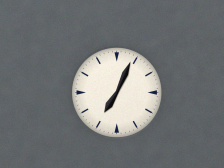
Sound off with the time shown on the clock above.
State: 7:04
